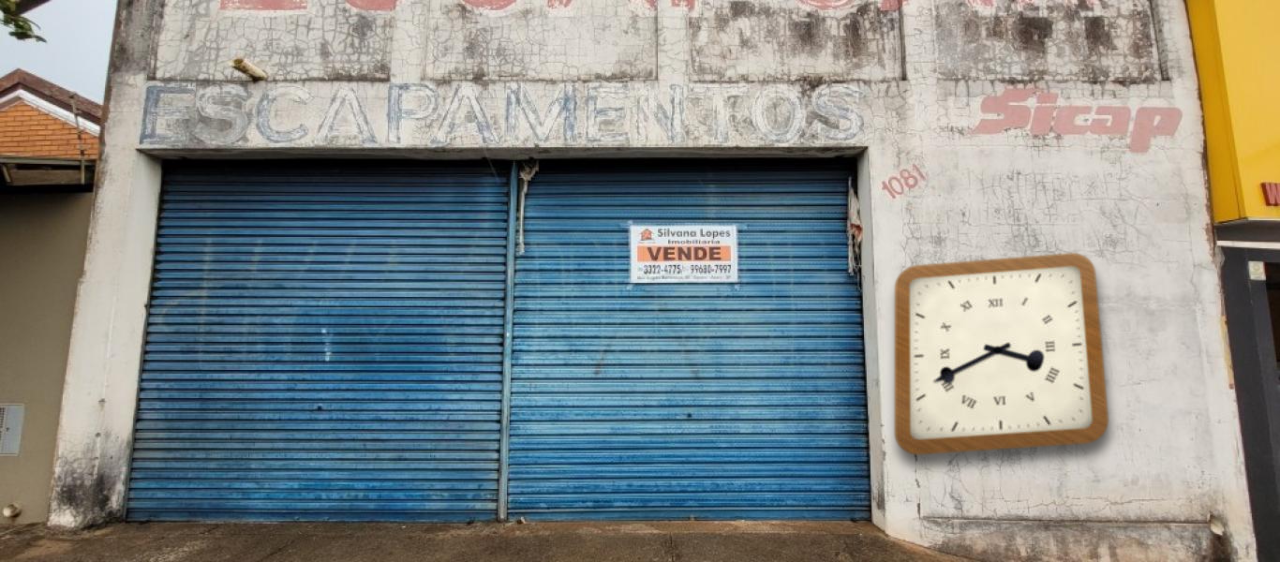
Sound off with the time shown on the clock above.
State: 3:41
